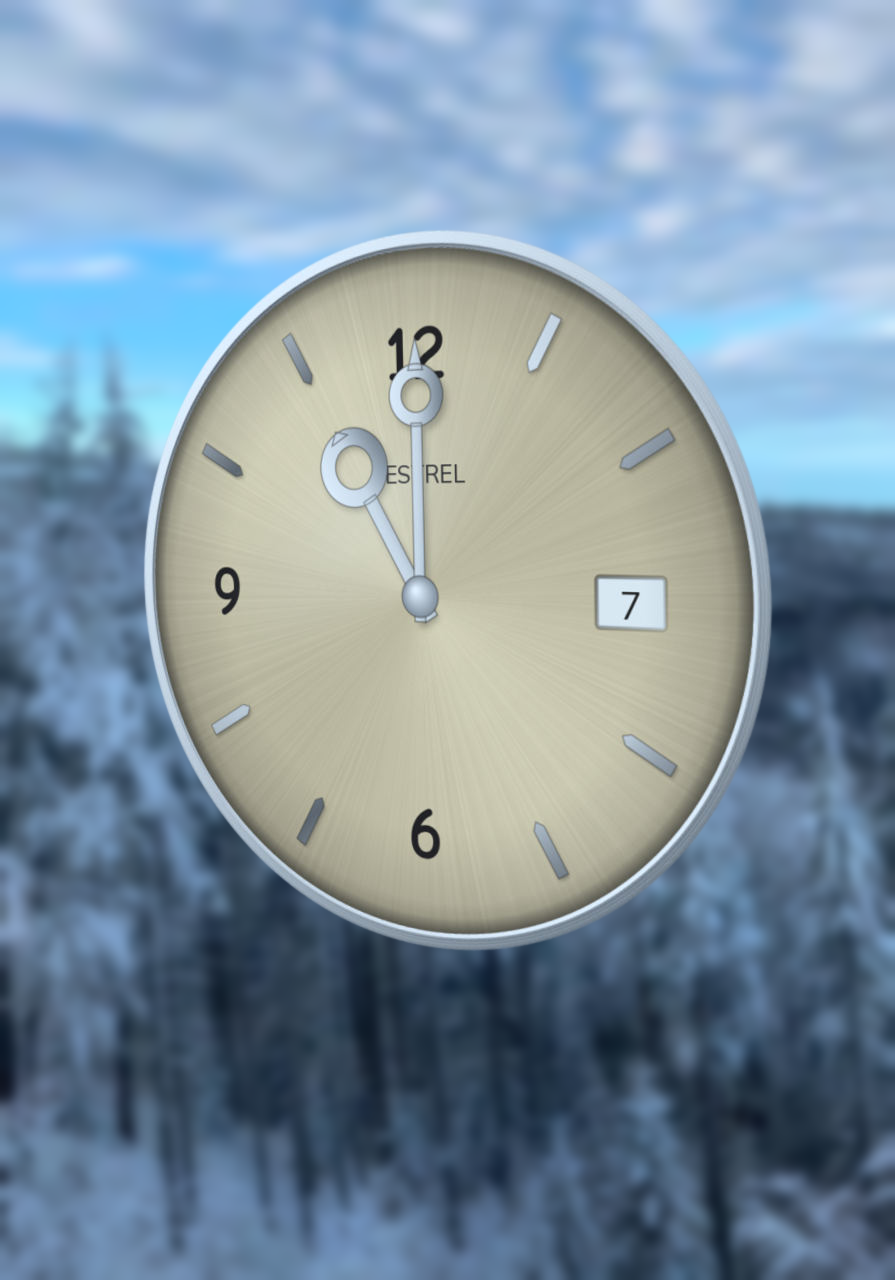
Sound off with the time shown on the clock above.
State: 11:00
